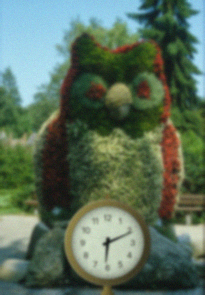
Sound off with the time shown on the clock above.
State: 6:11
